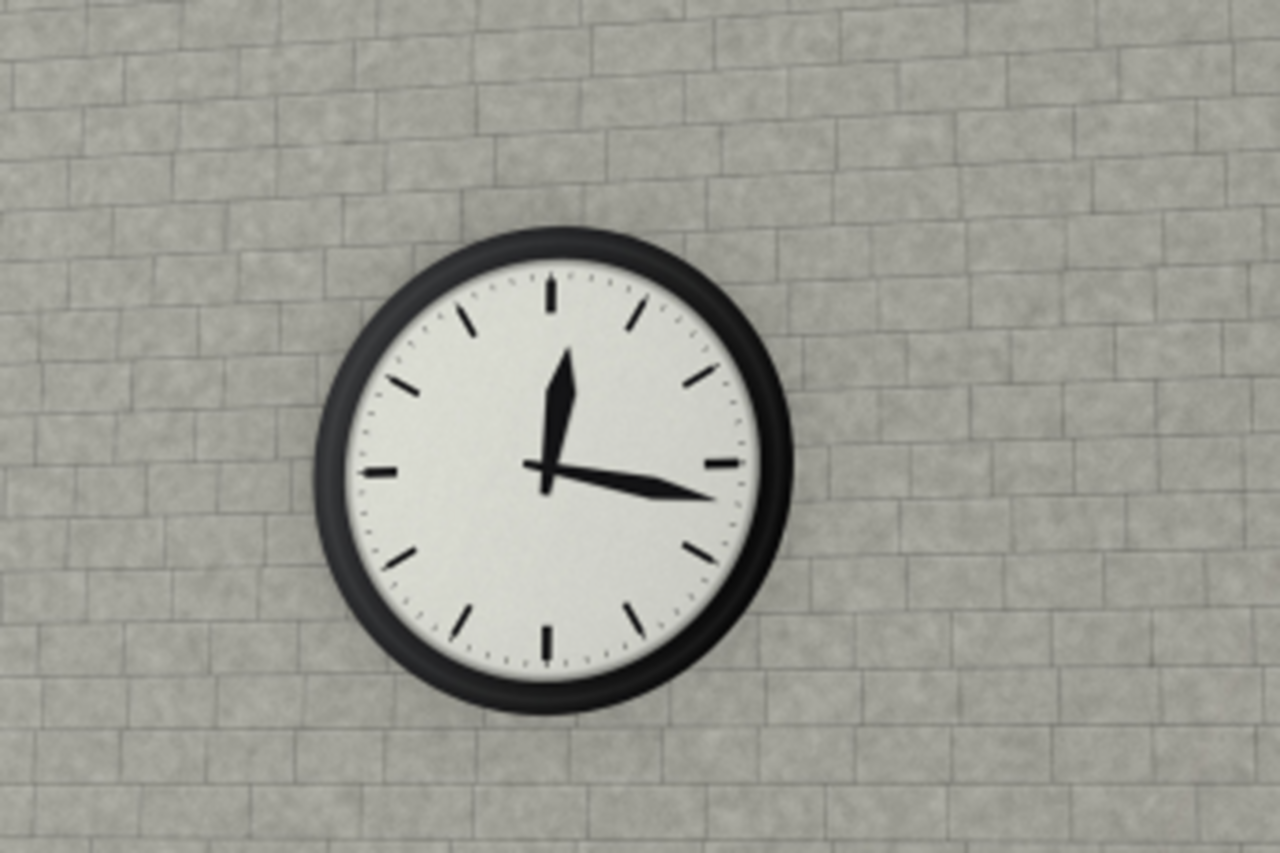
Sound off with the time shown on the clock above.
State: 12:17
